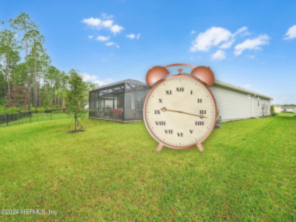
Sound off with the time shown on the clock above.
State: 9:17
